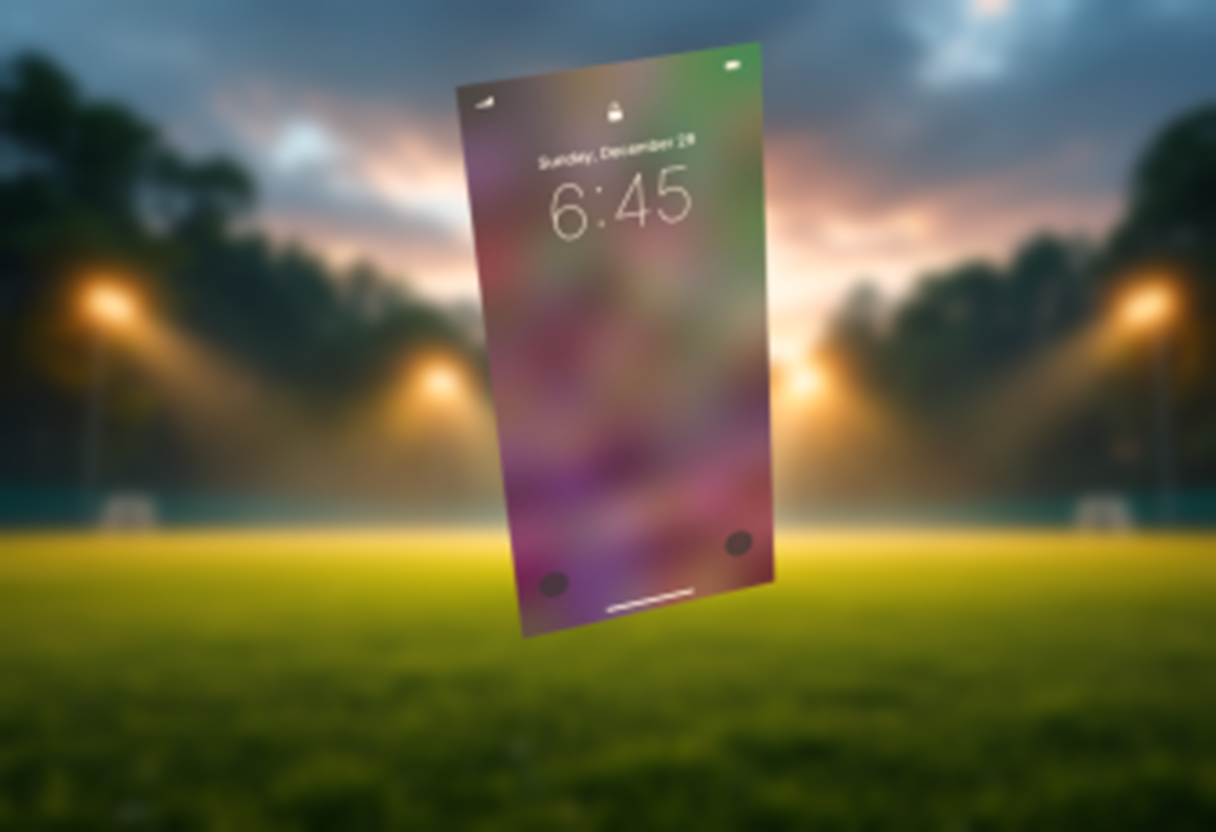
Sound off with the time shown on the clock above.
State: 6:45
